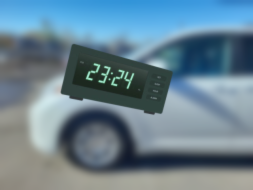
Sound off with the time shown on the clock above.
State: 23:24
